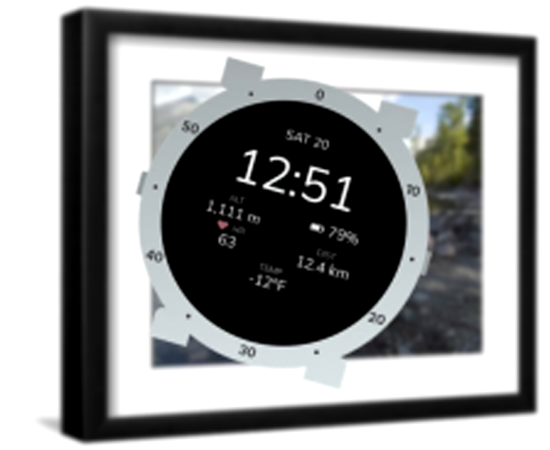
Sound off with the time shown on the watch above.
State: 12:51
